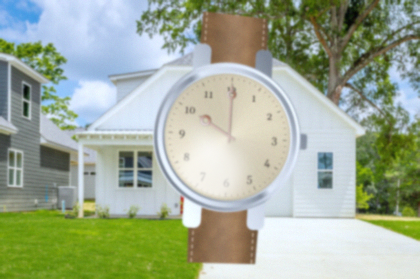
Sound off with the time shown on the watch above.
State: 10:00
